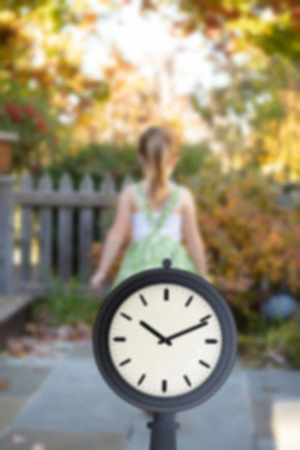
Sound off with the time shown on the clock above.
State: 10:11
